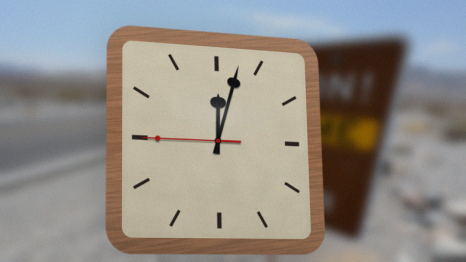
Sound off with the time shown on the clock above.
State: 12:02:45
